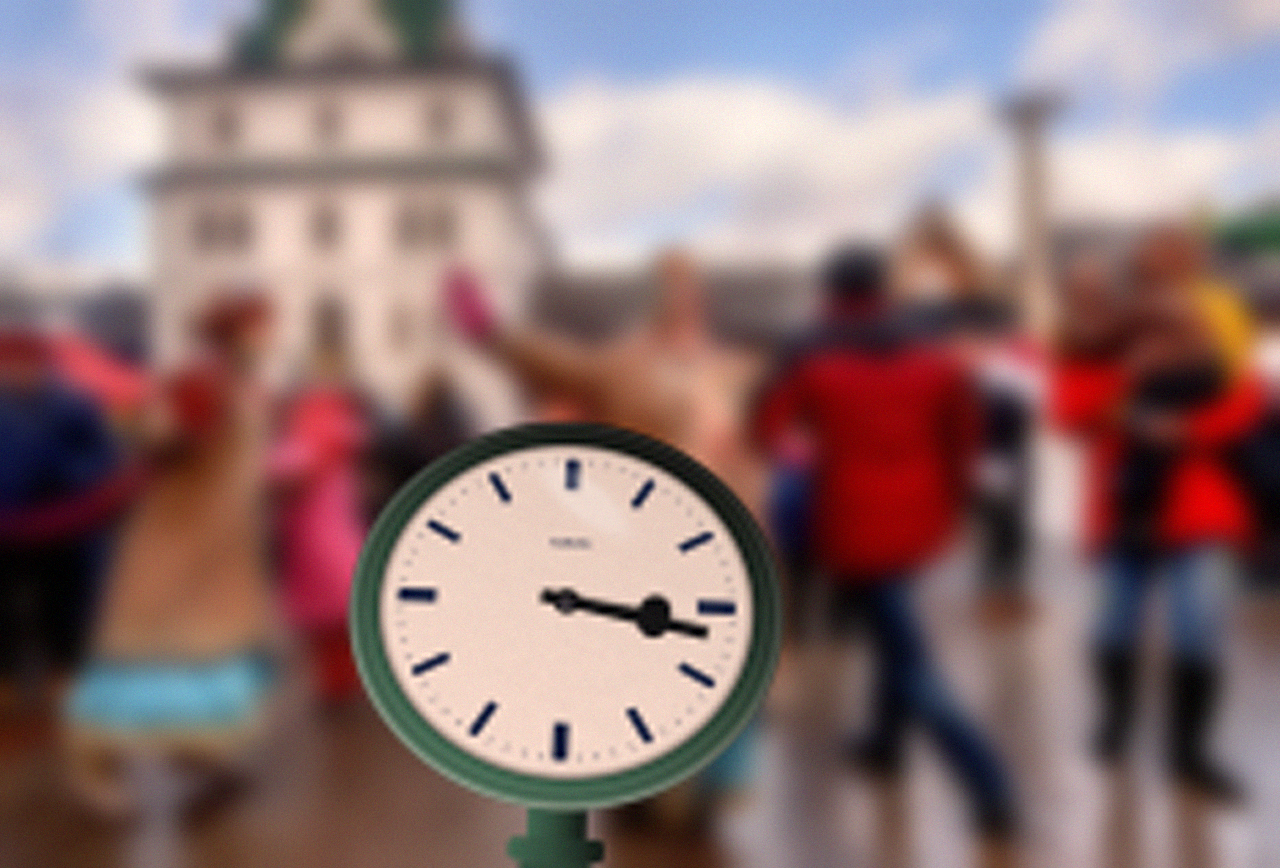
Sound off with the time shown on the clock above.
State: 3:17
